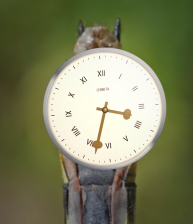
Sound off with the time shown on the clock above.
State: 3:33
